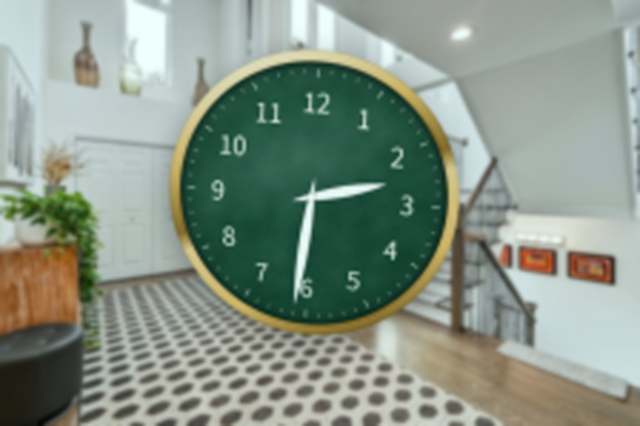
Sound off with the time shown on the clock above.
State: 2:31
